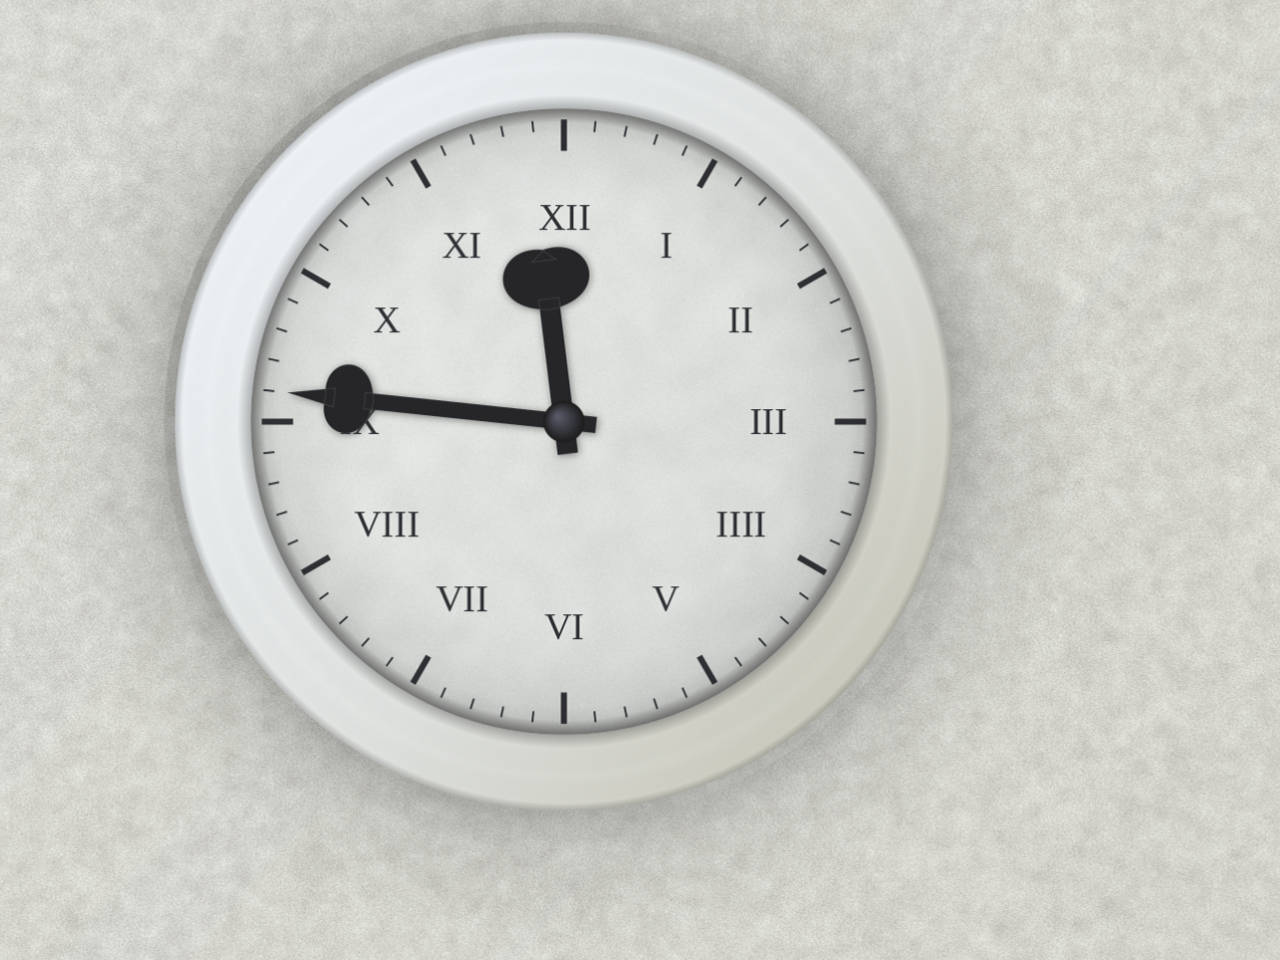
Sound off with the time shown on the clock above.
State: 11:46
